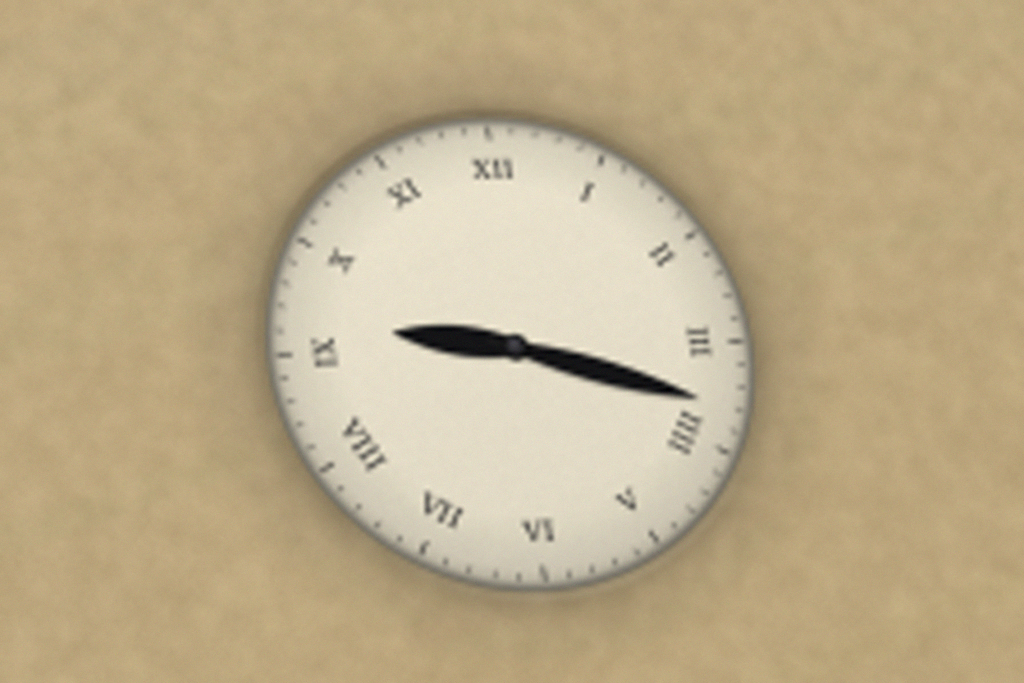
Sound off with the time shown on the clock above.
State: 9:18
